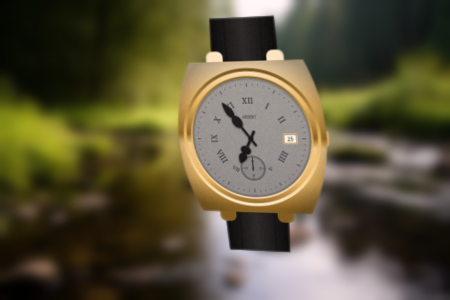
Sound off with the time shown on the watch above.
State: 6:54
